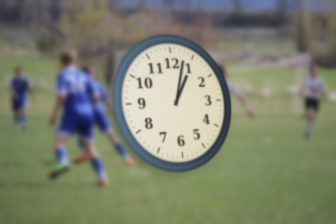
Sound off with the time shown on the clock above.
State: 1:03
